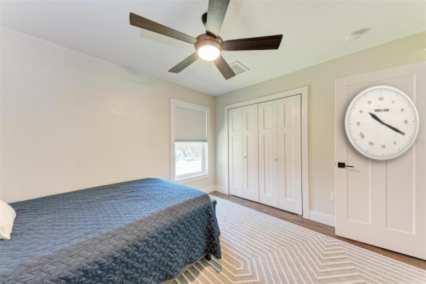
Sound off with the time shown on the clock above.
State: 10:20
